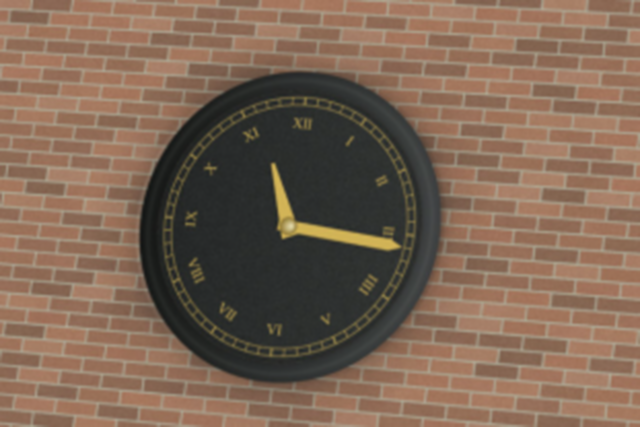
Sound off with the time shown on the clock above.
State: 11:16
